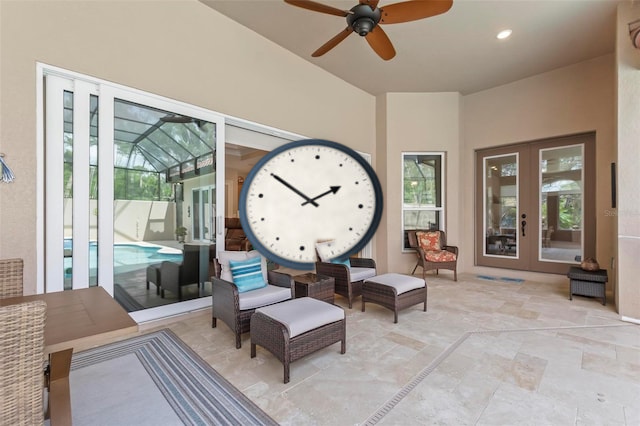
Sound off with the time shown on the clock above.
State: 1:50
